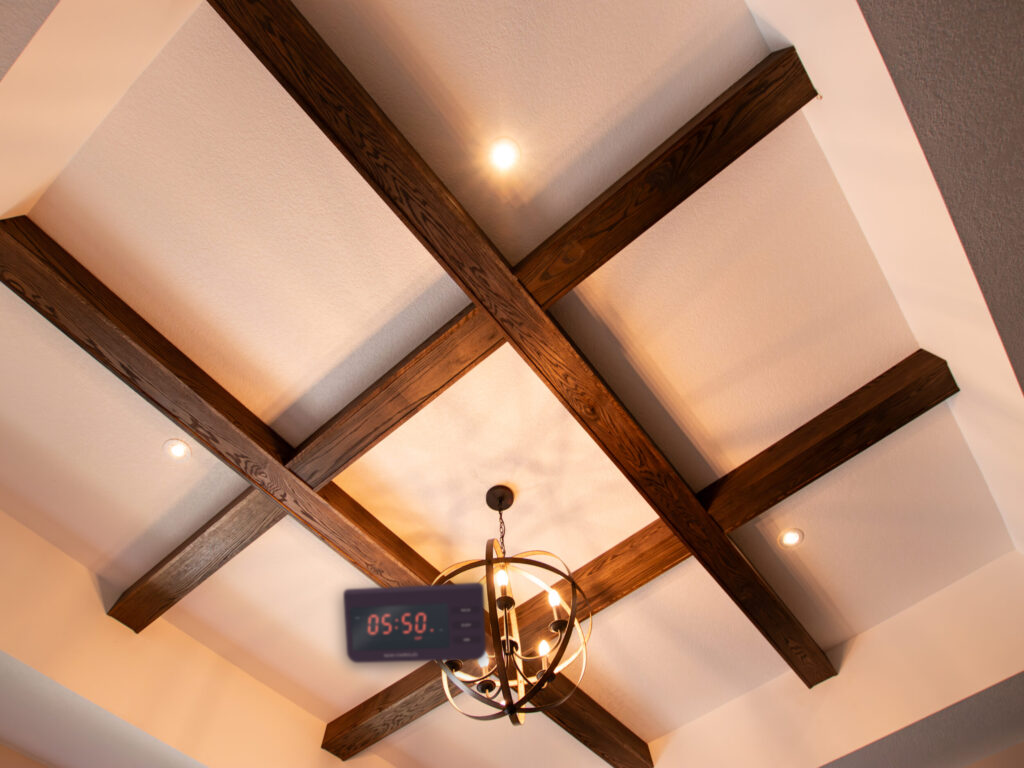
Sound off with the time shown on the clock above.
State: 5:50
